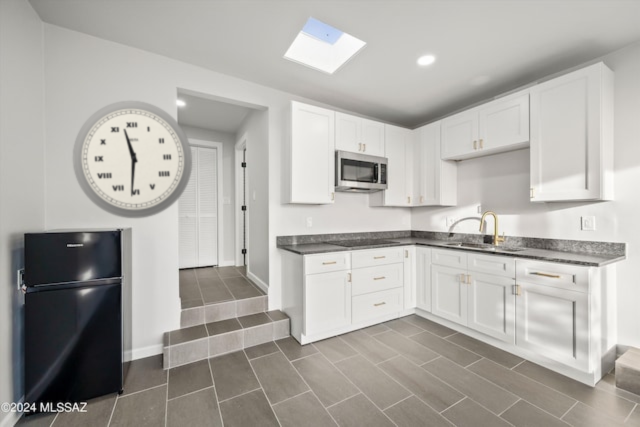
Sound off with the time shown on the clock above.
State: 11:31
